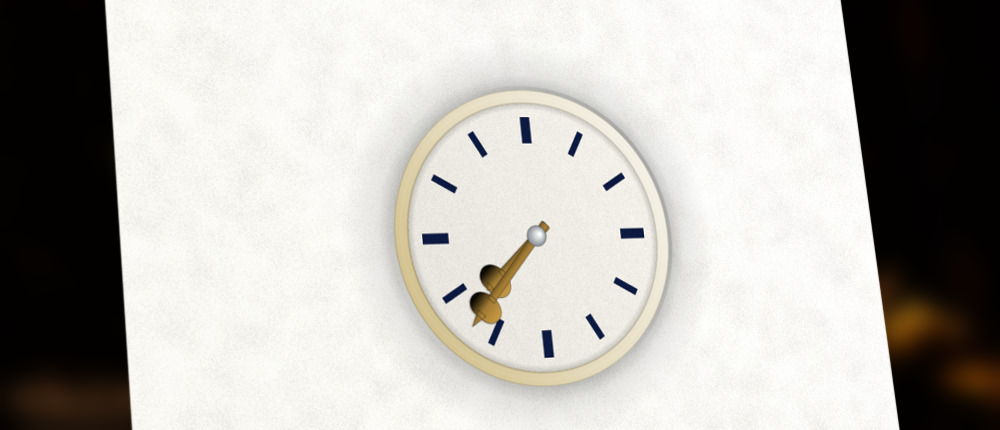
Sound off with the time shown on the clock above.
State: 7:37
